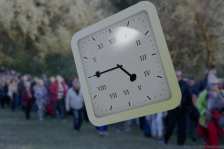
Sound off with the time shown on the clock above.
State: 4:45
